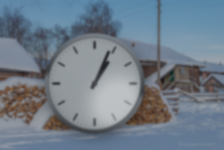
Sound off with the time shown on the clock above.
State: 1:04
